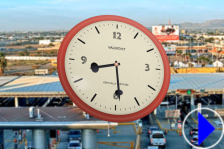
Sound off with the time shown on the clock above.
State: 8:29
